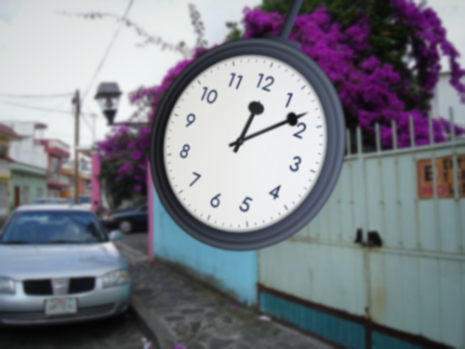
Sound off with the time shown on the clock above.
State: 12:08
